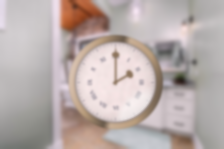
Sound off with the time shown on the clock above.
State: 2:00
